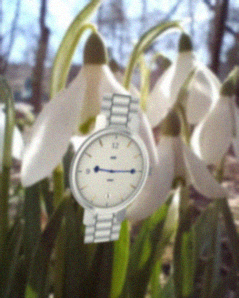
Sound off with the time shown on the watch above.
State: 9:15
